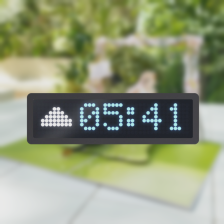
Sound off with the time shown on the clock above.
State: 5:41
